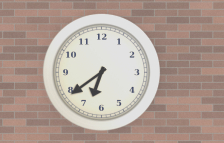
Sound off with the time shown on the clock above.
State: 6:39
